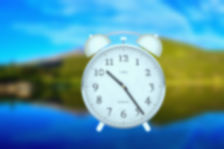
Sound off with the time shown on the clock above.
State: 10:24
